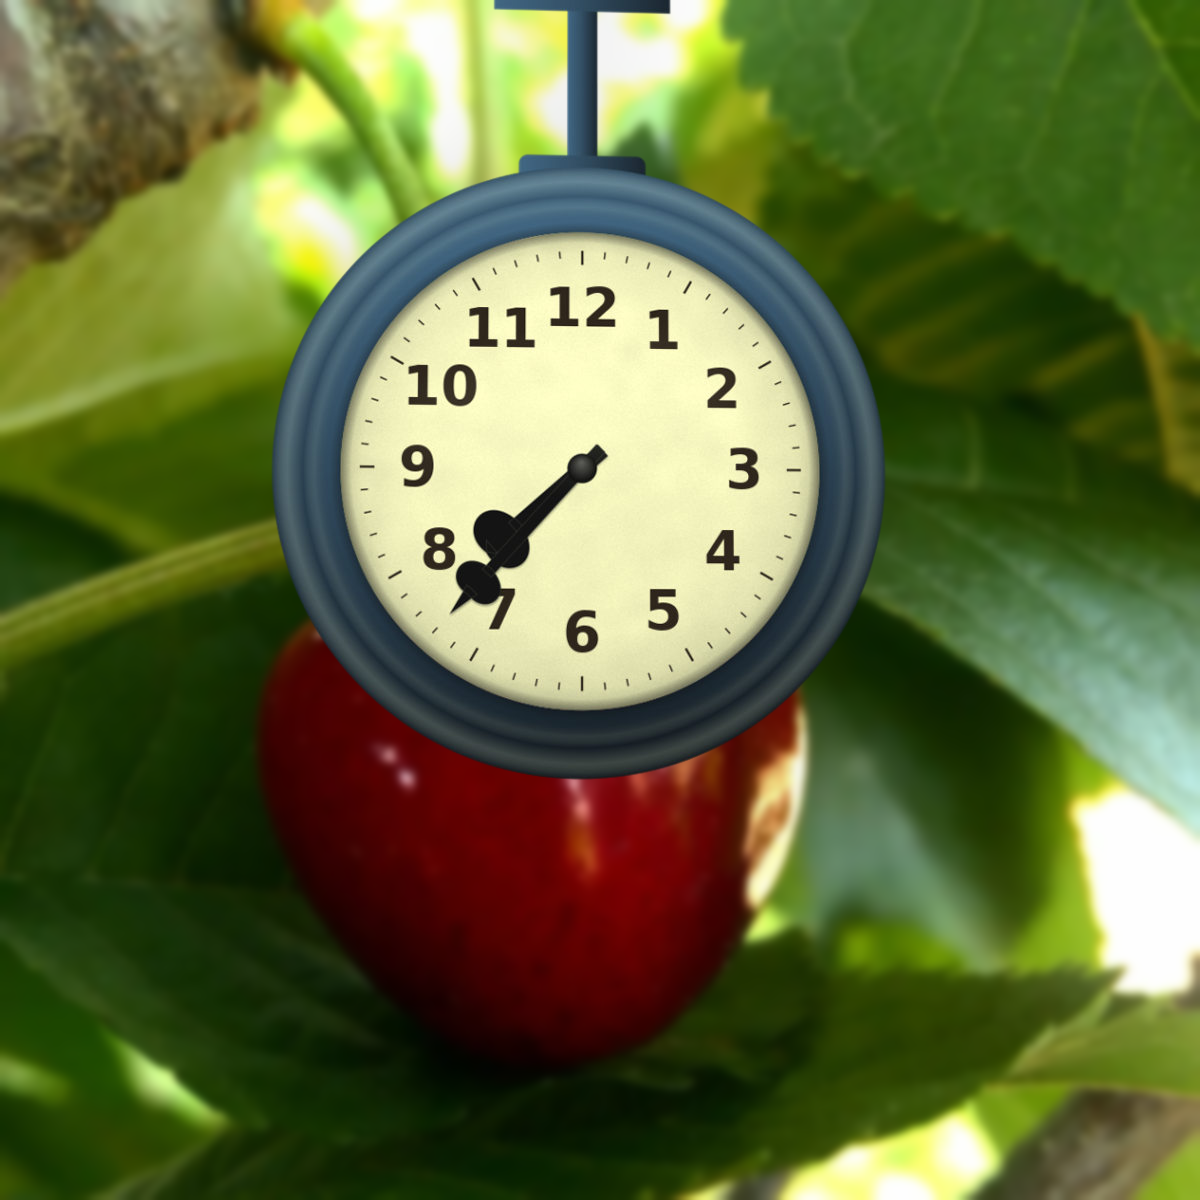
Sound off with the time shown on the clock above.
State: 7:37
